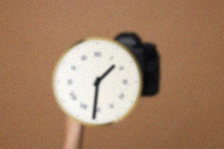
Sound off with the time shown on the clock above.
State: 1:31
